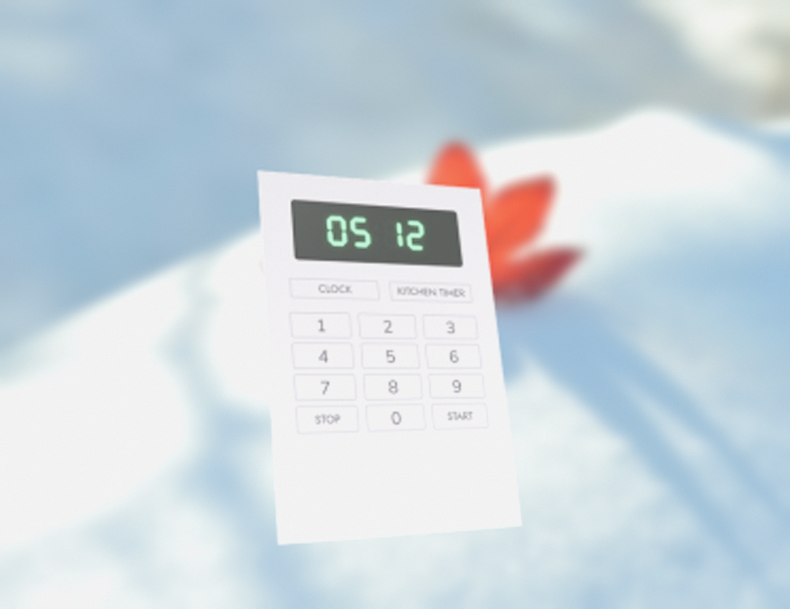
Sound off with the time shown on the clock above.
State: 5:12
